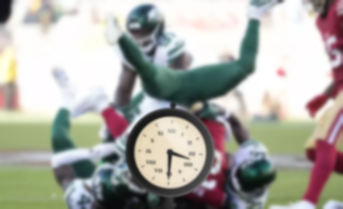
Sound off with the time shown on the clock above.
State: 3:30
